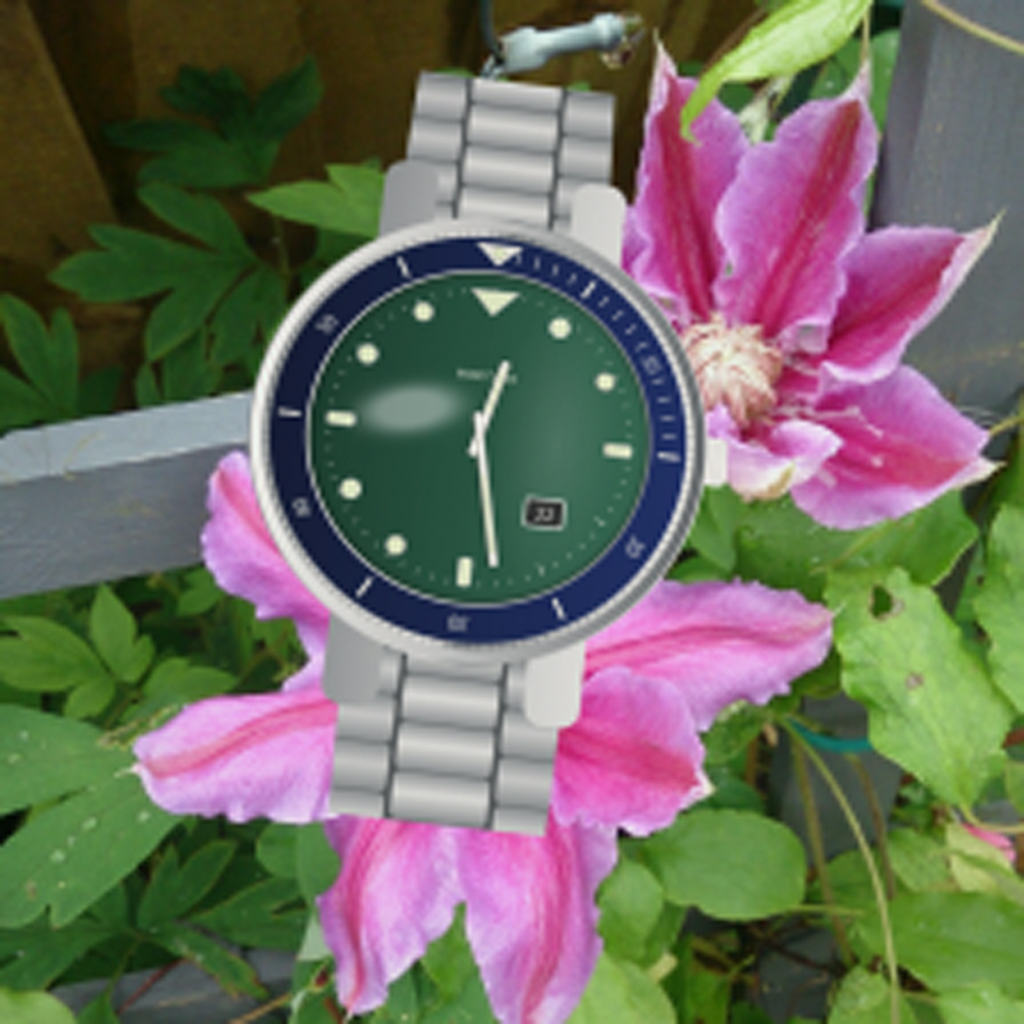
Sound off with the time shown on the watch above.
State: 12:28
